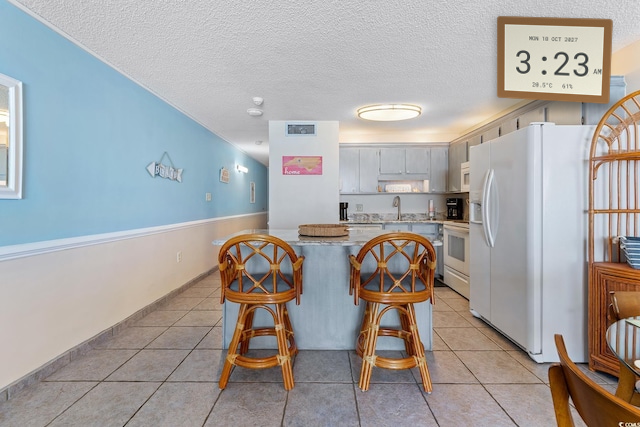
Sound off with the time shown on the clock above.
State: 3:23
